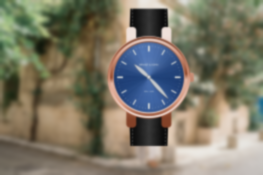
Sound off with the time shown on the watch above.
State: 10:23
